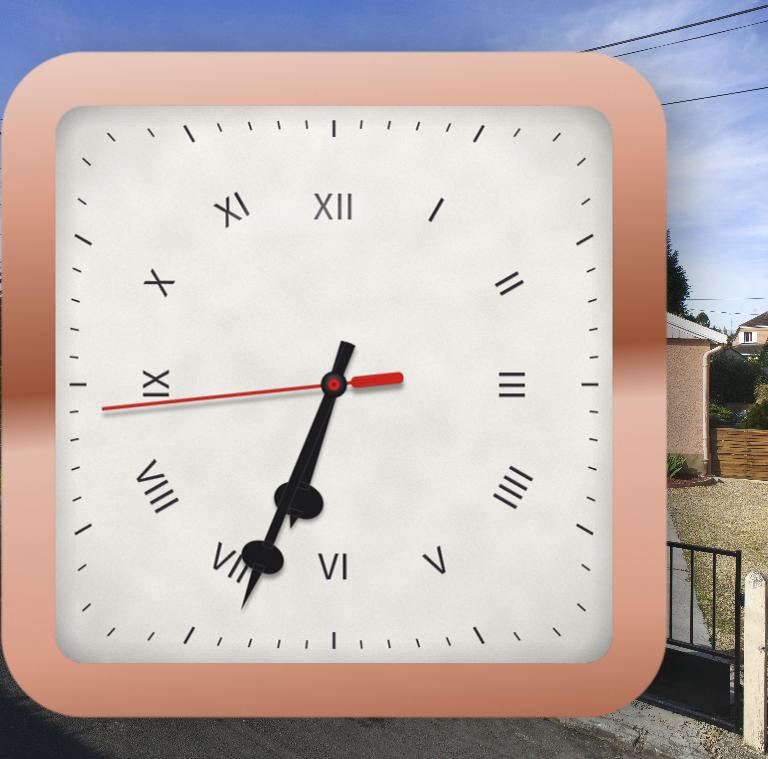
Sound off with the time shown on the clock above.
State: 6:33:44
